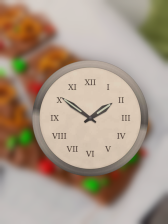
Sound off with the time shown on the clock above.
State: 1:51
